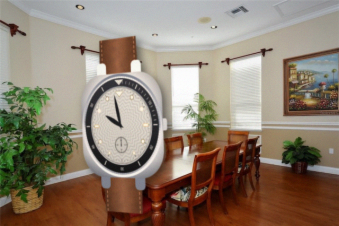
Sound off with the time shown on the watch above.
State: 9:58
